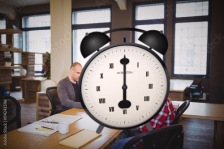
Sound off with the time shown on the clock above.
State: 6:00
